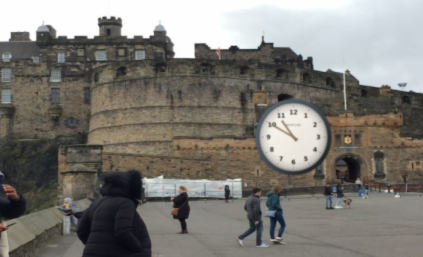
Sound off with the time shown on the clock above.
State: 10:50
